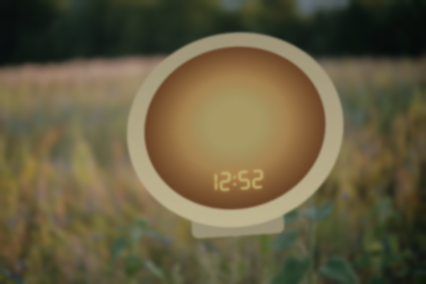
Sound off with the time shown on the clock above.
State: 12:52
